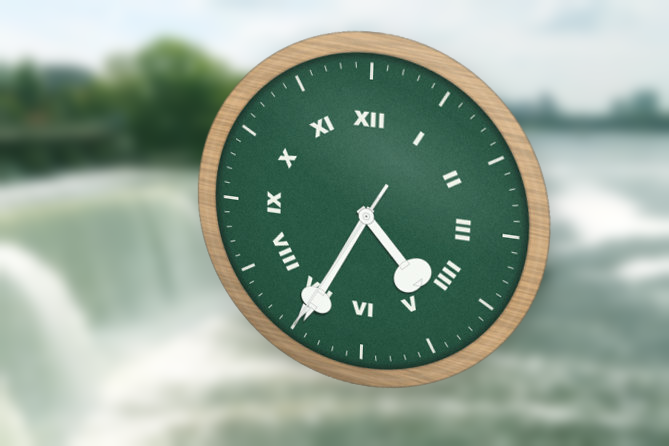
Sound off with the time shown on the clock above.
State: 4:34:35
